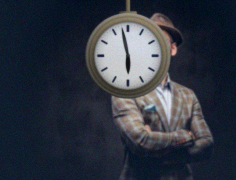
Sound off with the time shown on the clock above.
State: 5:58
